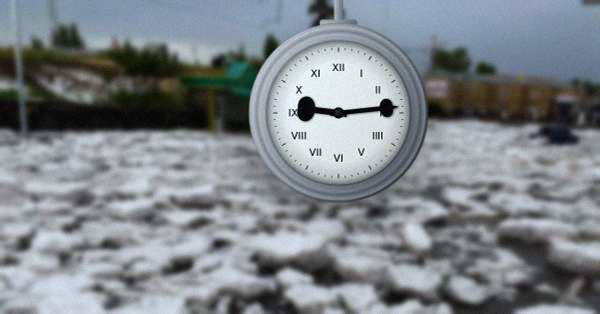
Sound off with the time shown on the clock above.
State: 9:14
